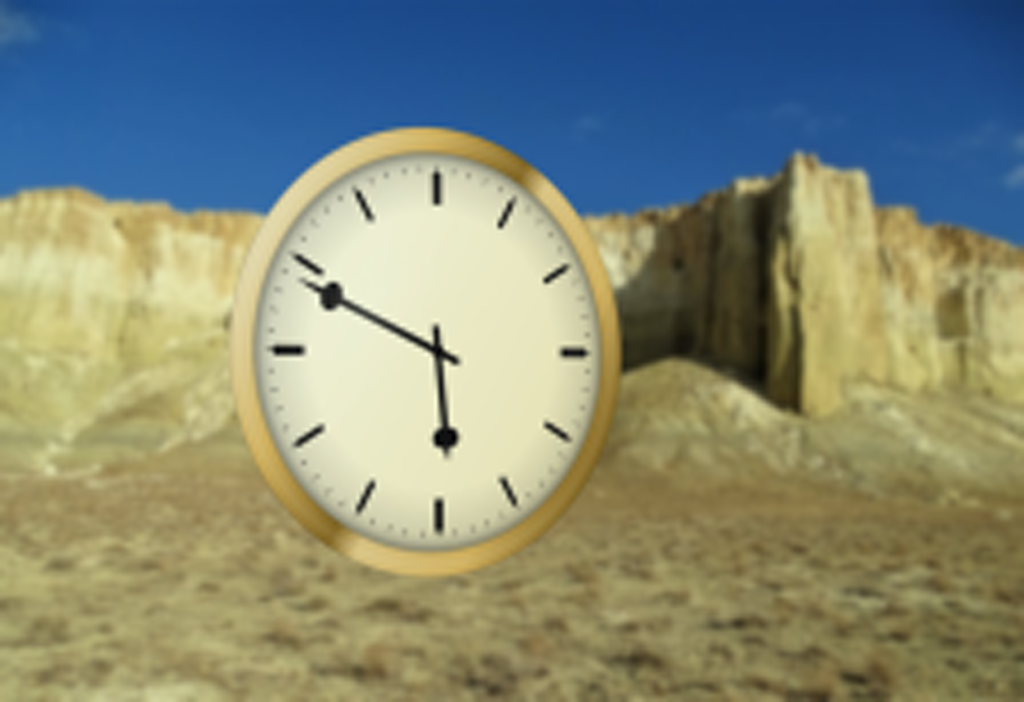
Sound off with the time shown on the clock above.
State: 5:49
